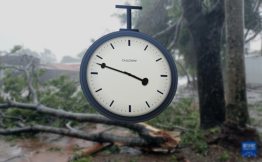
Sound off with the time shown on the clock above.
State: 3:48
